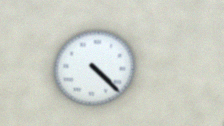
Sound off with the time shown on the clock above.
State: 4:22
